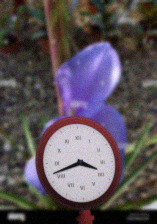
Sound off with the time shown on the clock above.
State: 3:42
